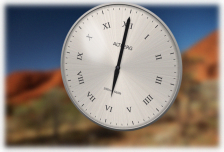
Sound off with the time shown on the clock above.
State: 6:00
